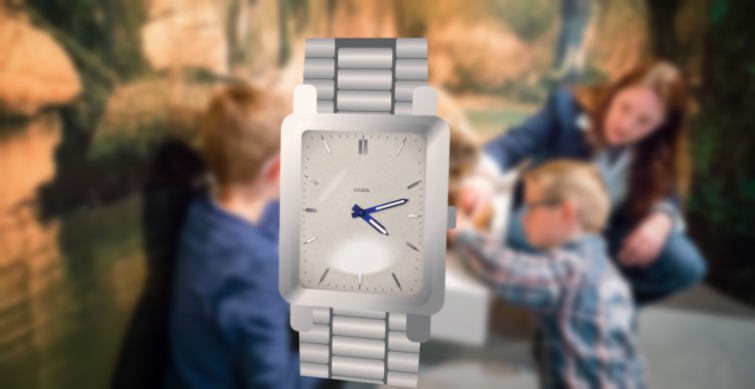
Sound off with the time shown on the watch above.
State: 4:12
